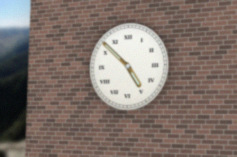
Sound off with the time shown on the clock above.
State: 4:52
